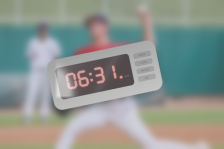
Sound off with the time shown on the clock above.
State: 6:31
